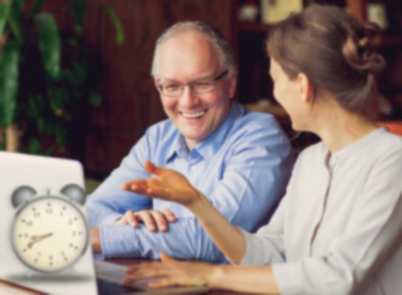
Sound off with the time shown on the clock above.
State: 8:41
